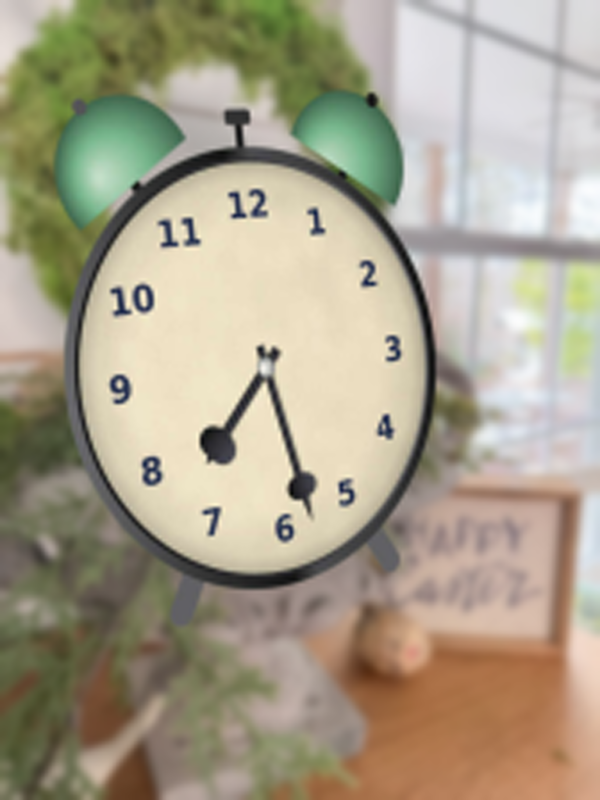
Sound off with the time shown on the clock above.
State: 7:28
